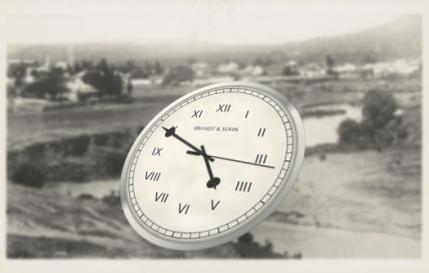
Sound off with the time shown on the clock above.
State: 4:49:16
